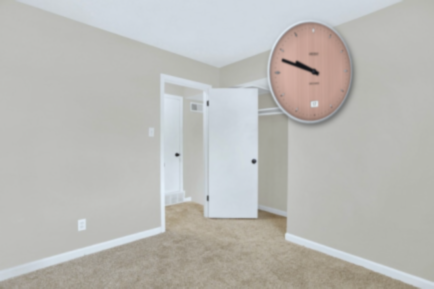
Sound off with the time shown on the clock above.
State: 9:48
